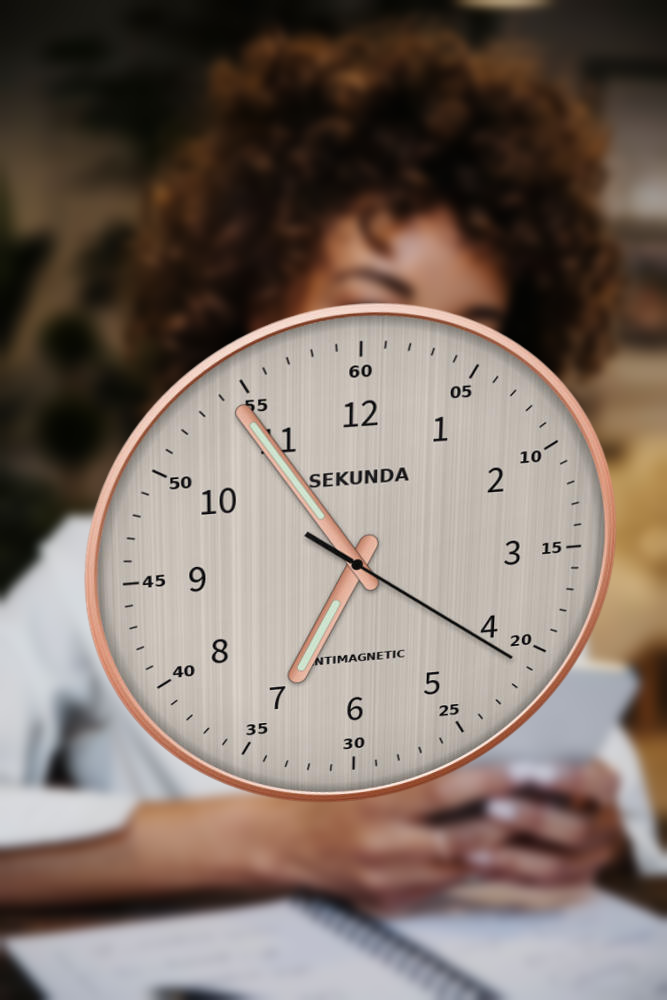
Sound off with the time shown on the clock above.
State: 6:54:21
